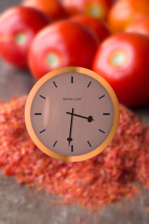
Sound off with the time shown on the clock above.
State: 3:31
